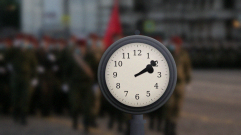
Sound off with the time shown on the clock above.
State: 2:09
